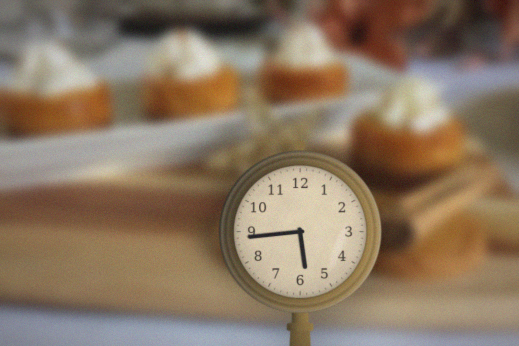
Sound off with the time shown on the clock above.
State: 5:44
